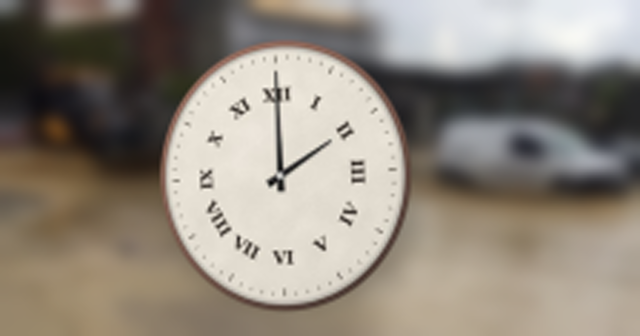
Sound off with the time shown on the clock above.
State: 2:00
